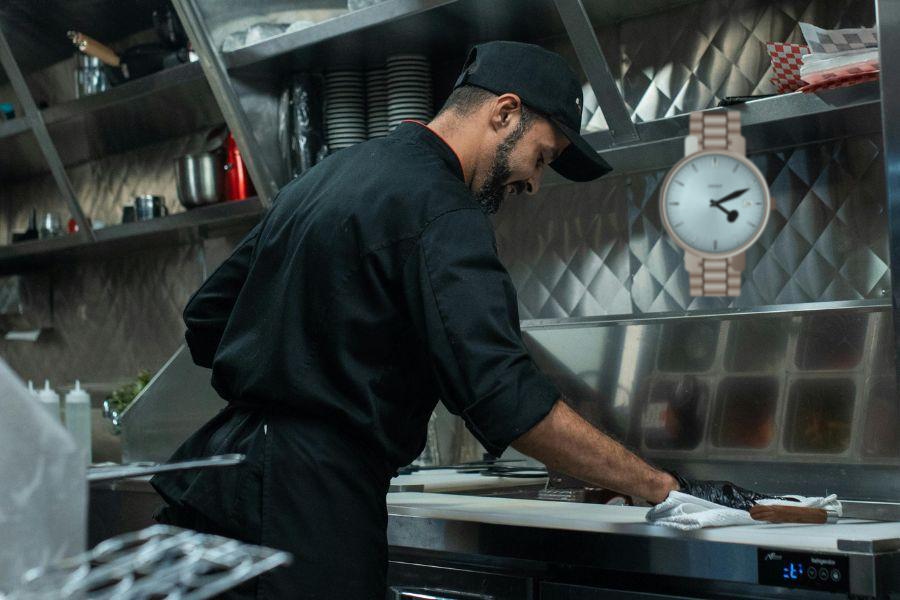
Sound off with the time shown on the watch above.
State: 4:11
